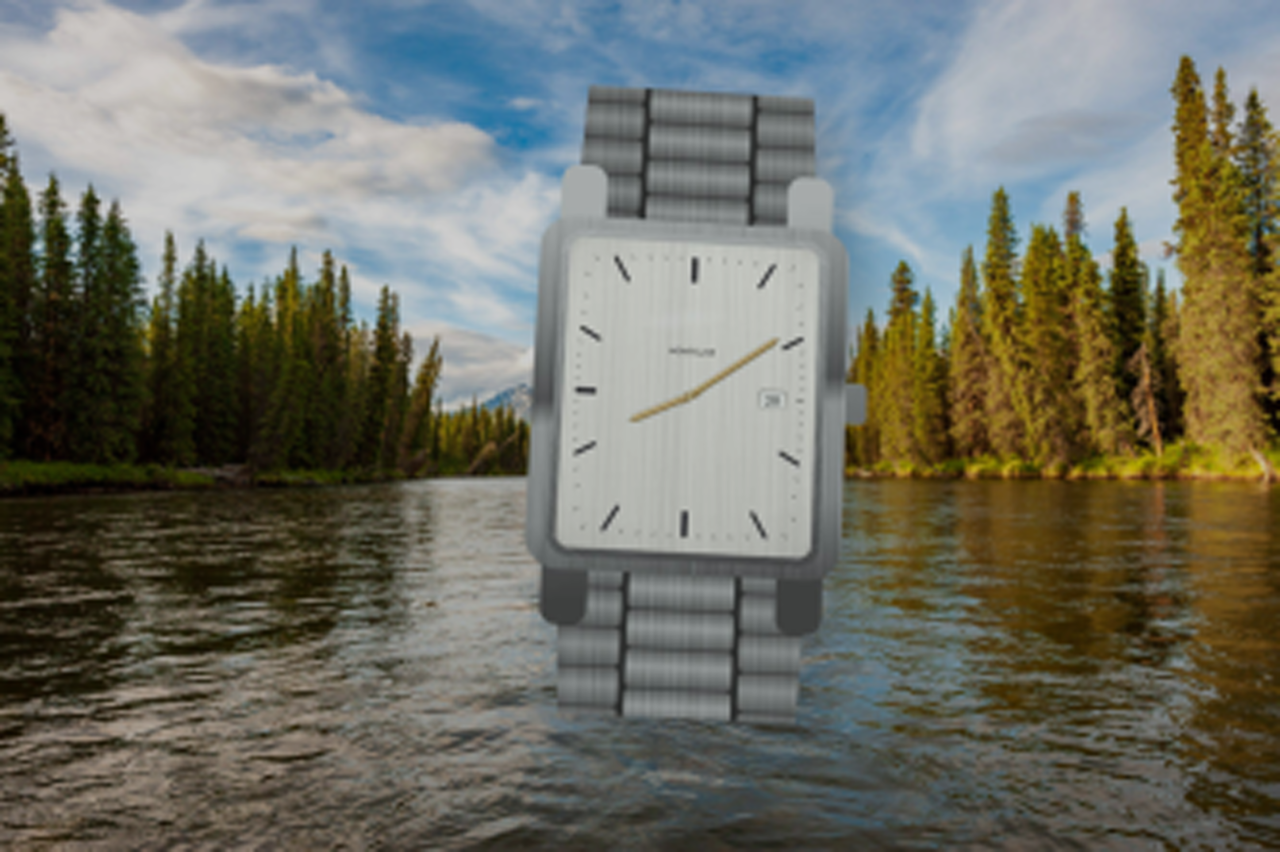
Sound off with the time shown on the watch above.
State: 8:09
